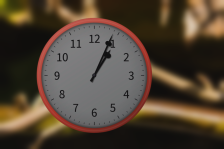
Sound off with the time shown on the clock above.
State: 1:04
